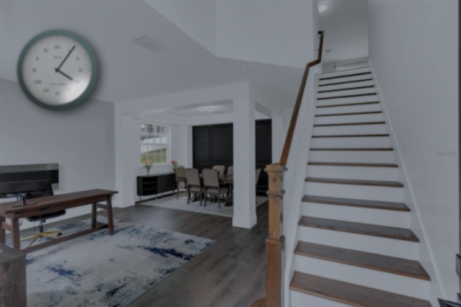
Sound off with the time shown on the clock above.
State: 4:06
